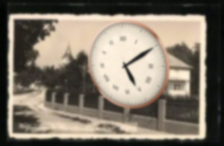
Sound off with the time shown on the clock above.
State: 5:10
